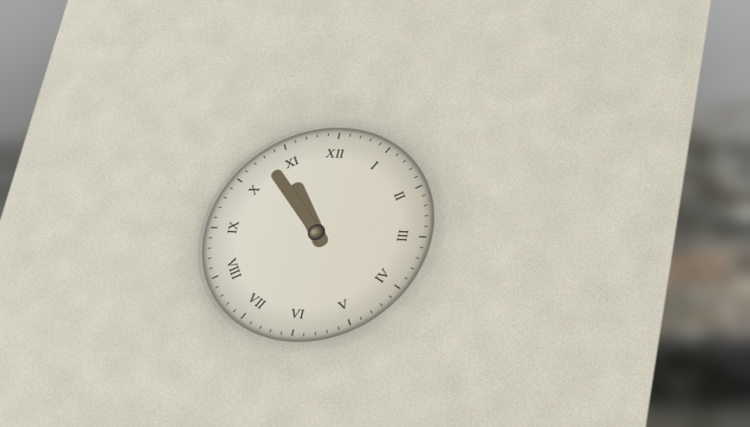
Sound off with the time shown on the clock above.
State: 10:53
